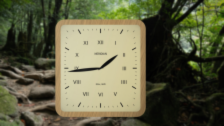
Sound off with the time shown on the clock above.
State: 1:44
